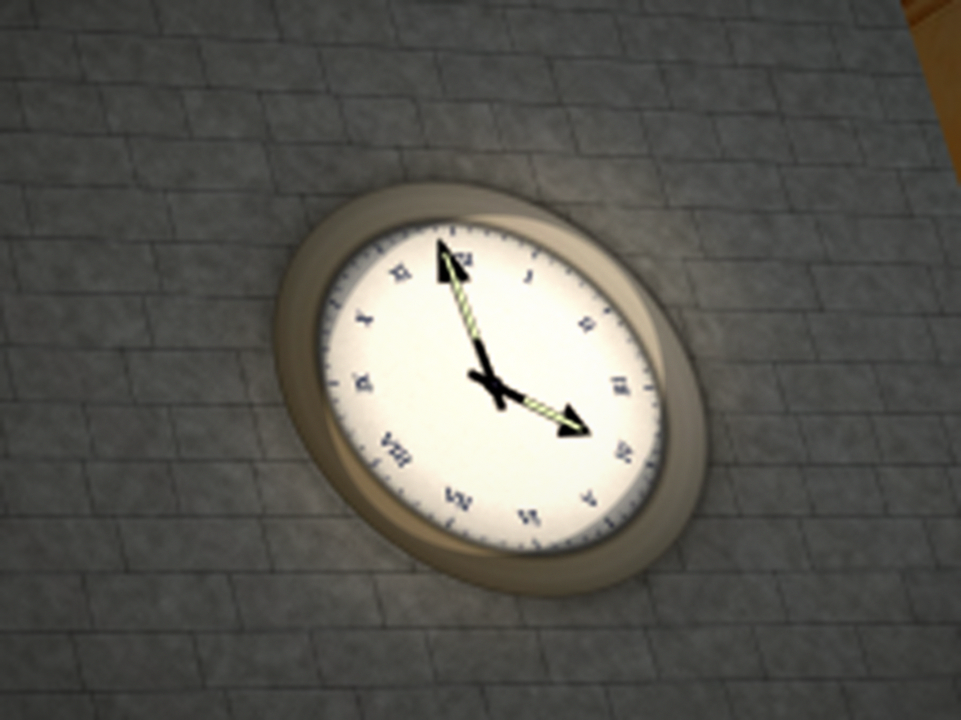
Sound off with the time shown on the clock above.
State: 3:59
